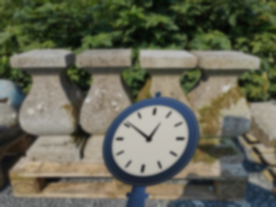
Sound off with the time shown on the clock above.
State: 12:51
